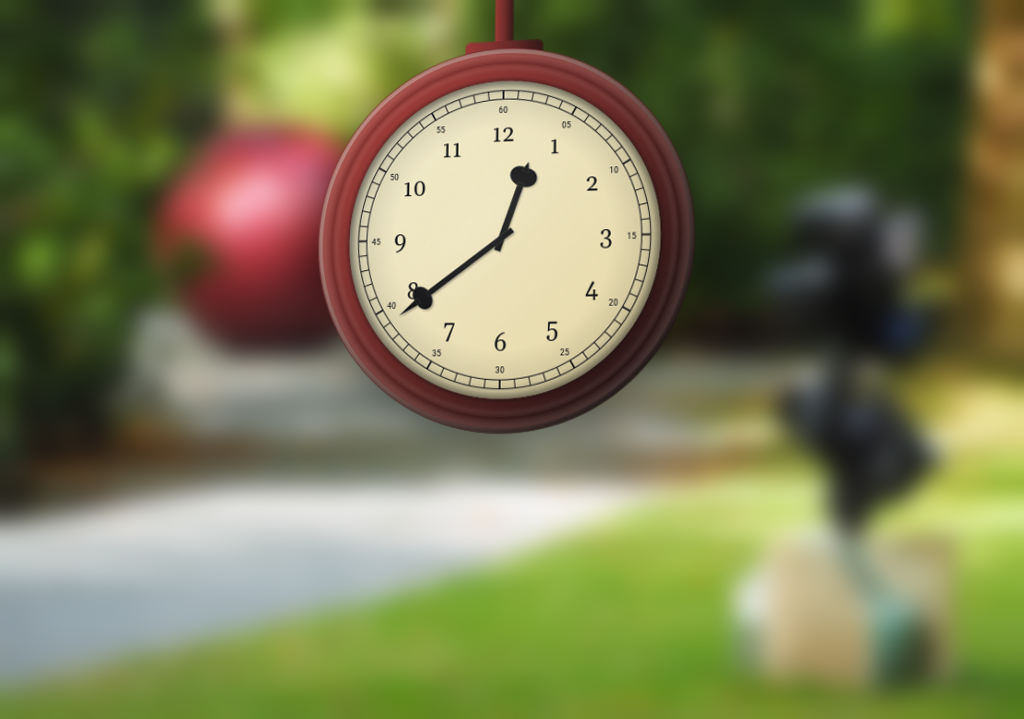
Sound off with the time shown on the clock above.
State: 12:39
